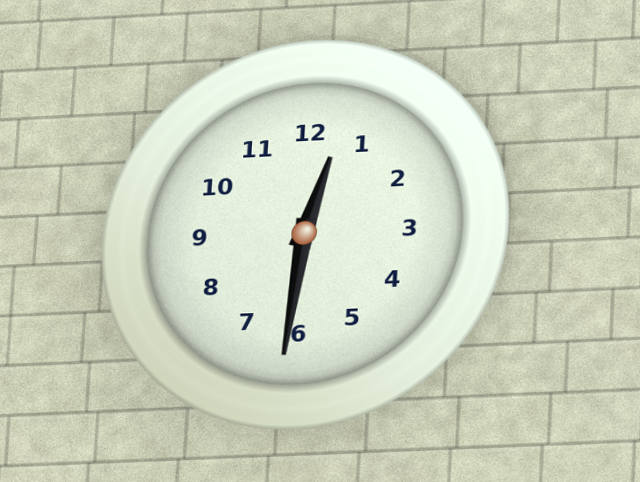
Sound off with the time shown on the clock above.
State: 12:31
